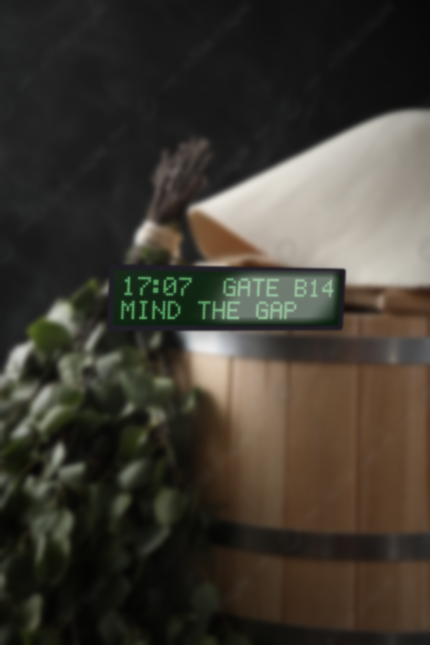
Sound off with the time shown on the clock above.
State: 17:07
